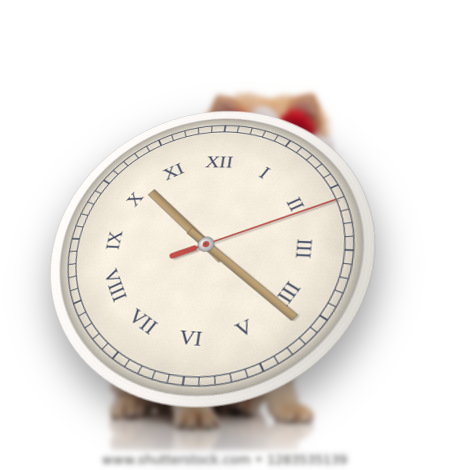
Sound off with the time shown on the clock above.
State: 10:21:11
